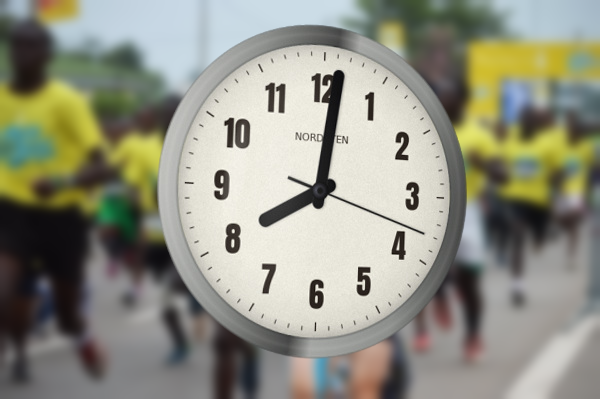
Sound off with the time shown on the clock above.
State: 8:01:18
